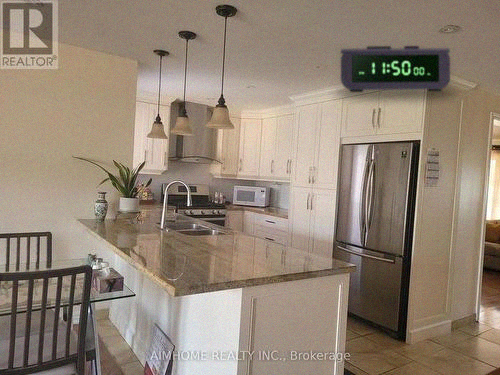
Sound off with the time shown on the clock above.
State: 11:50
